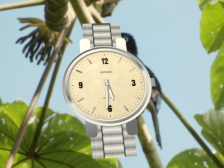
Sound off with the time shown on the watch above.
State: 5:31
